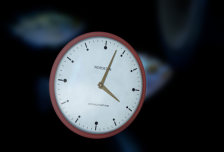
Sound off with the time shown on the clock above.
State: 4:03
